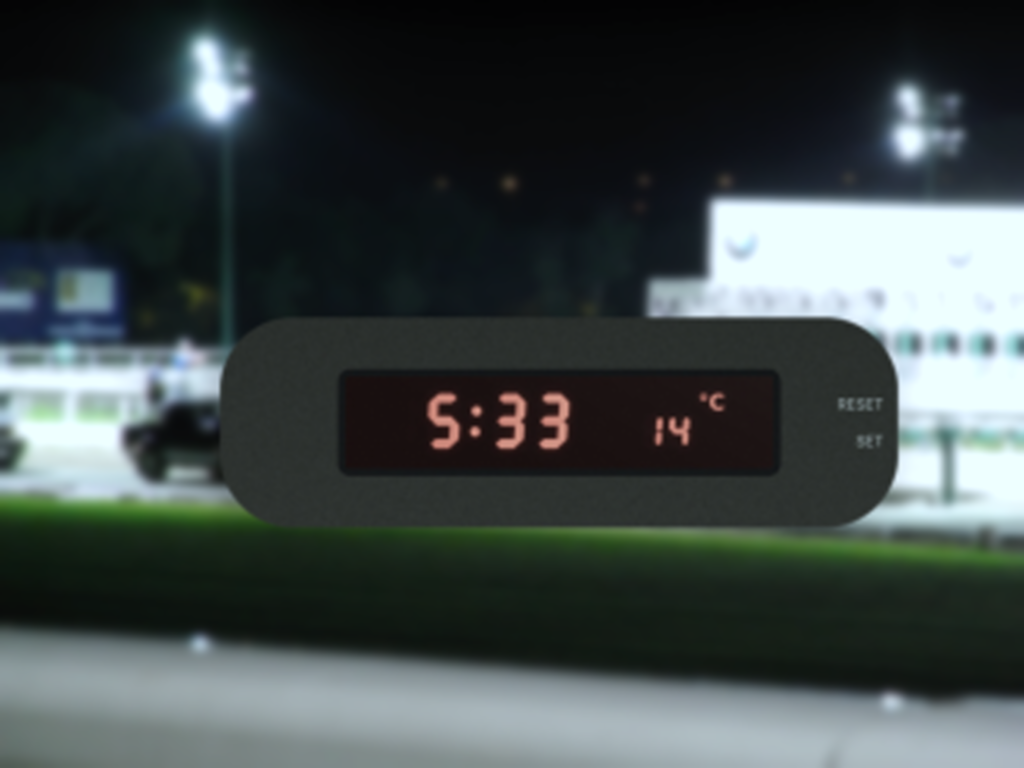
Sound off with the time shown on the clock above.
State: 5:33
